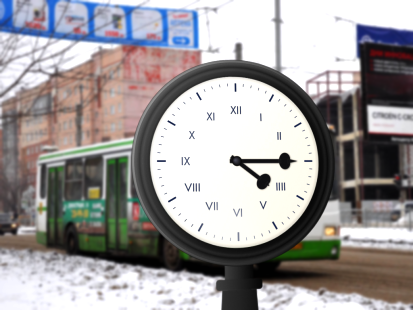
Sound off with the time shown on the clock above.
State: 4:15
